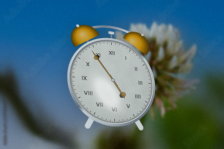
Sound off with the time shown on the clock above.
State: 4:54
